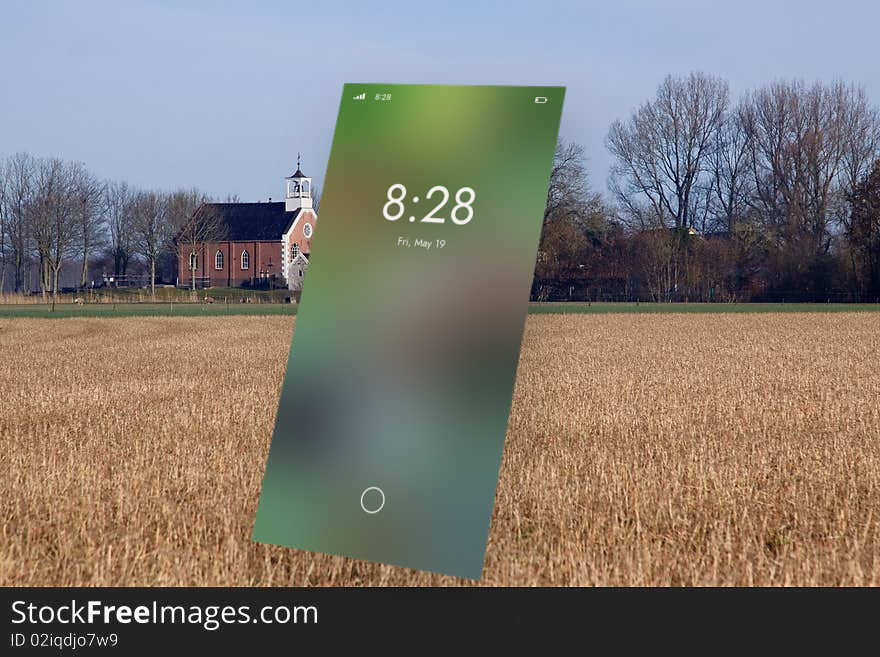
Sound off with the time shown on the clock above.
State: 8:28
